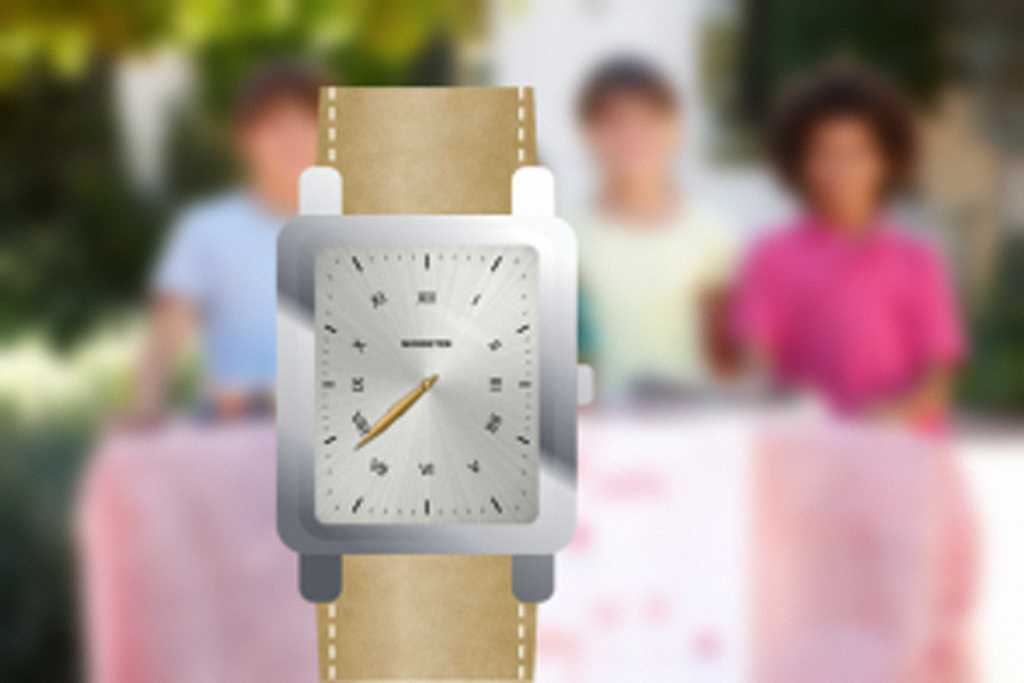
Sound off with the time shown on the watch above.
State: 7:38
